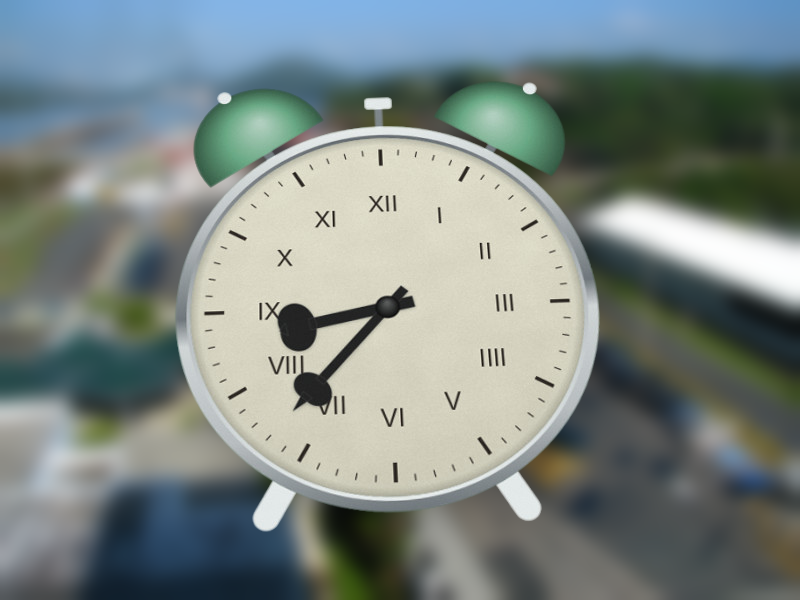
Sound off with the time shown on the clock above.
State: 8:37
